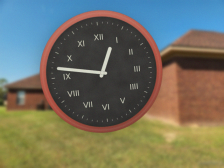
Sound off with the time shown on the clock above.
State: 12:47
